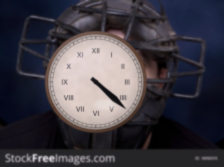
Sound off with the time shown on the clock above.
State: 4:22
